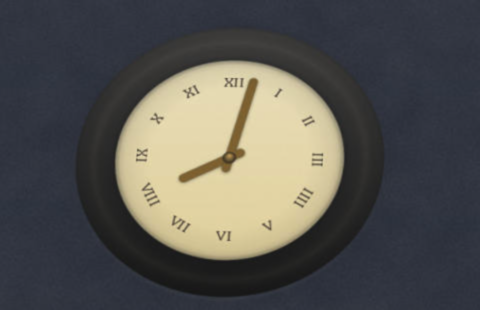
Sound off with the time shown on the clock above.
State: 8:02
